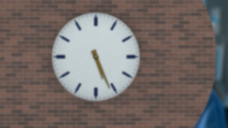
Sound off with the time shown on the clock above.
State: 5:26
